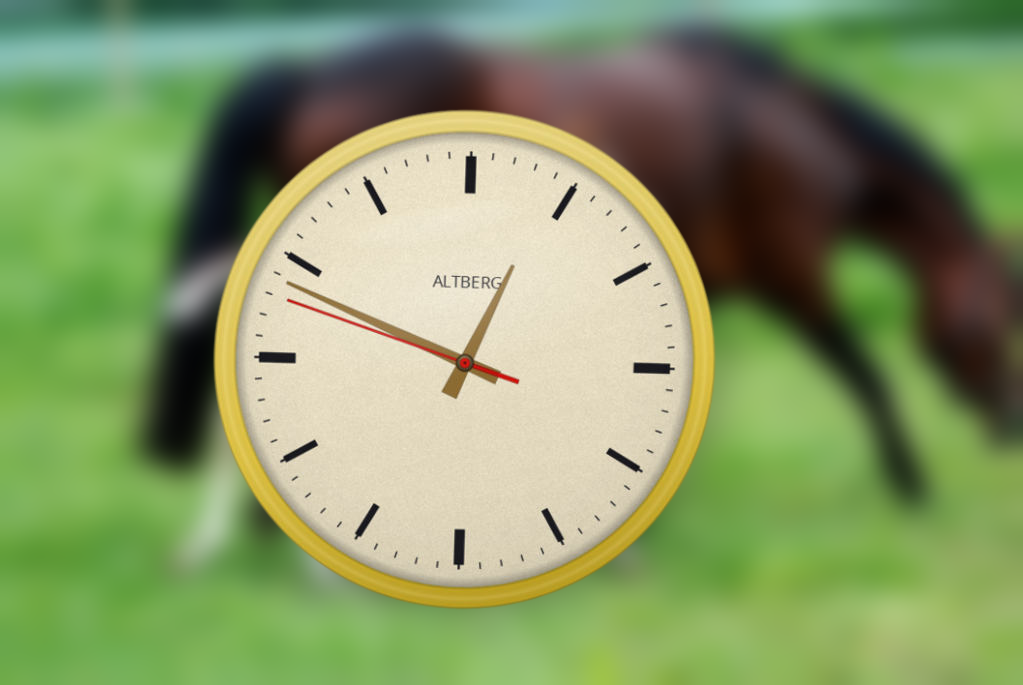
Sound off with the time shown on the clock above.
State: 12:48:48
